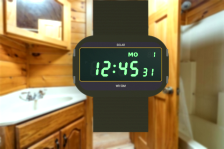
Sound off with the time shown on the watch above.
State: 12:45:31
